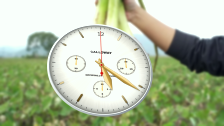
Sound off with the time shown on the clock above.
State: 5:21
